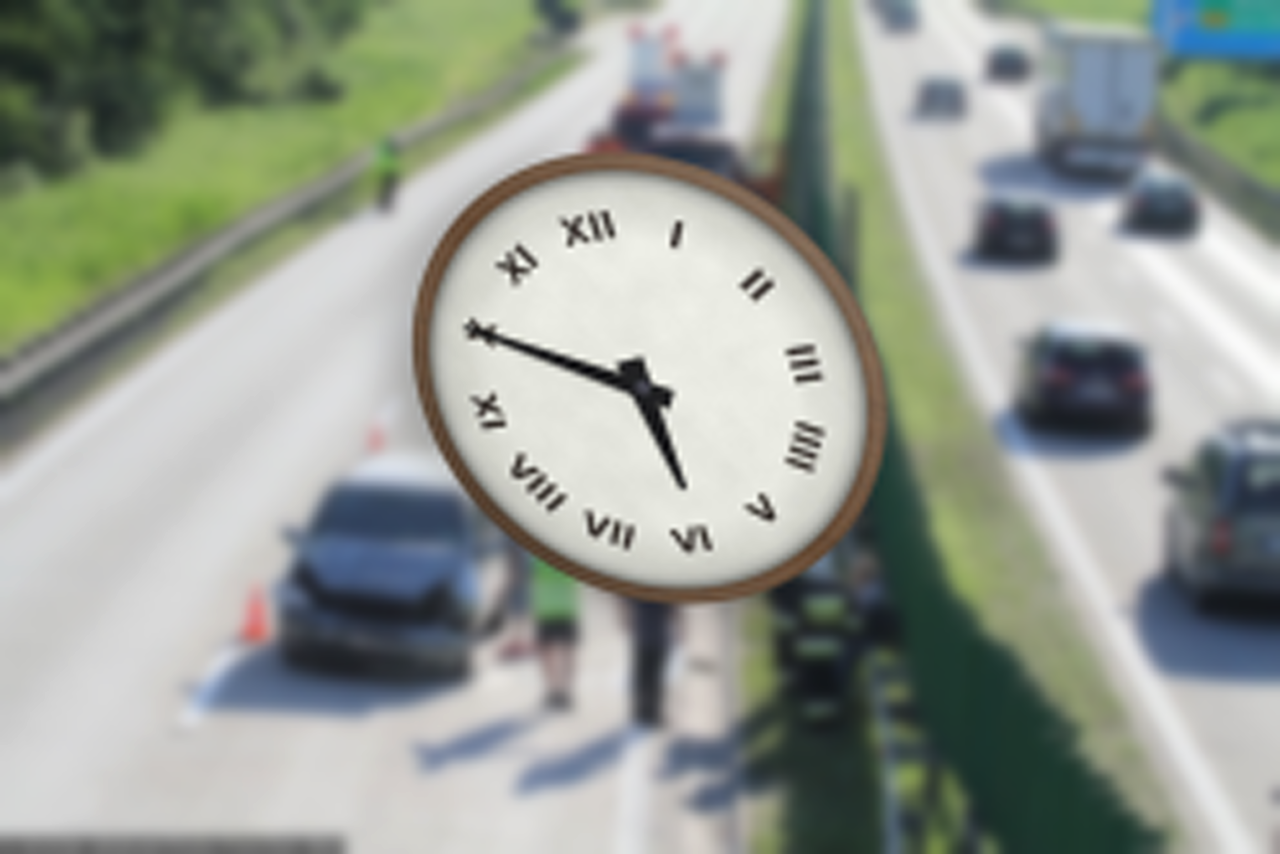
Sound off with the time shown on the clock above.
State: 5:50
